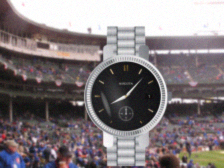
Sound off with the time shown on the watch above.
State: 8:07
